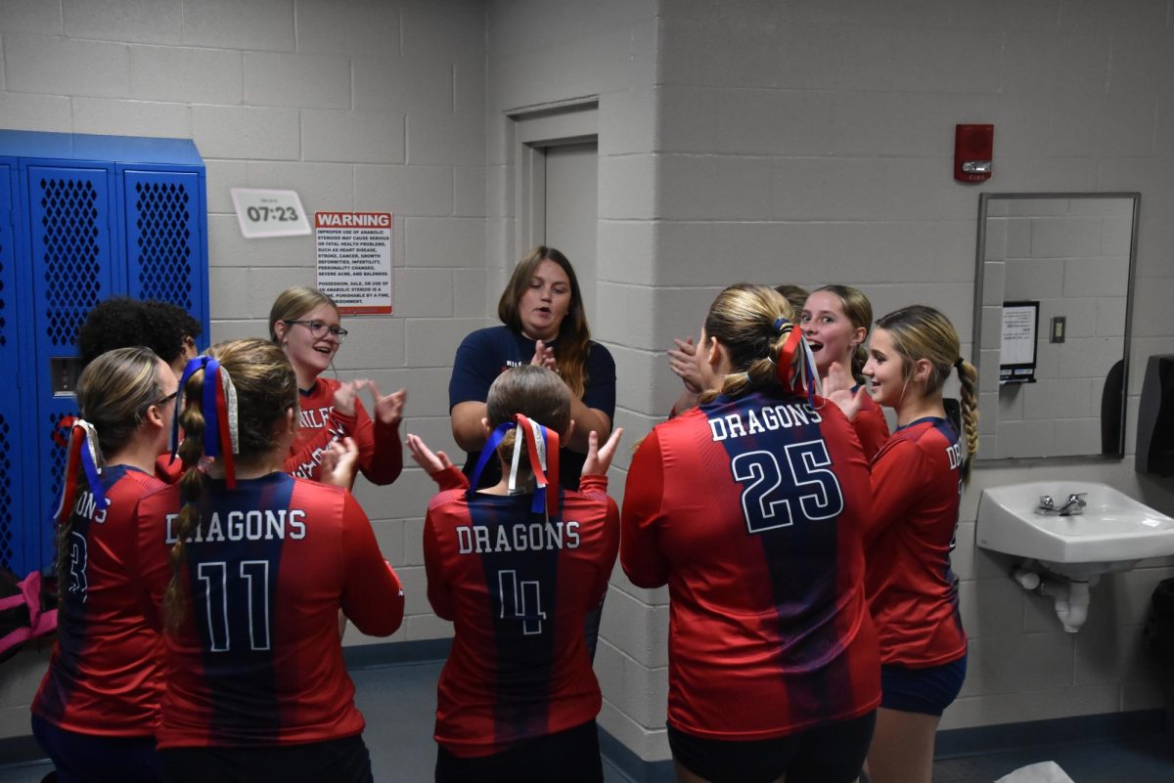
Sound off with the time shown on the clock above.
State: 7:23
